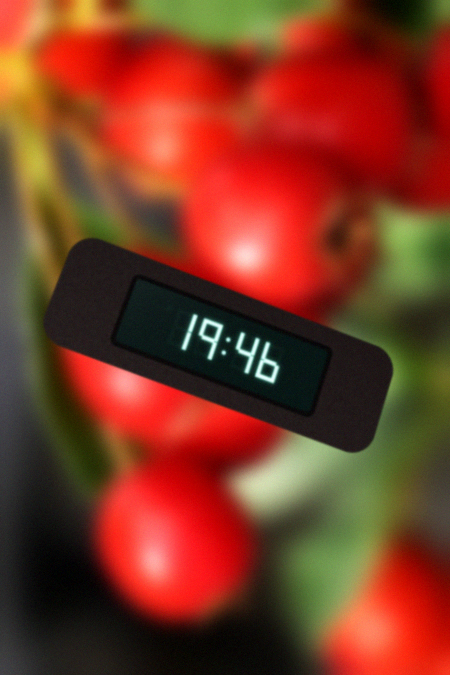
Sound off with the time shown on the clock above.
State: 19:46
